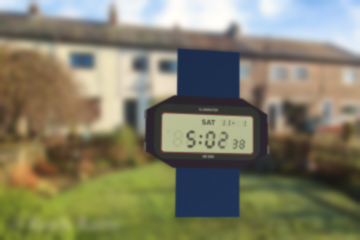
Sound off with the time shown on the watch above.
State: 5:02:38
